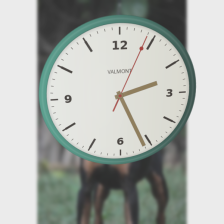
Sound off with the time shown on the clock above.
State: 2:26:04
